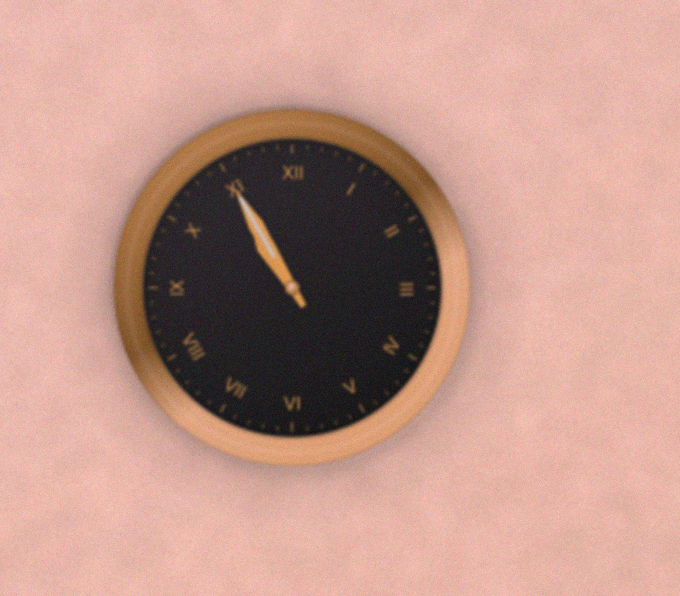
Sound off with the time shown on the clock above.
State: 10:55
